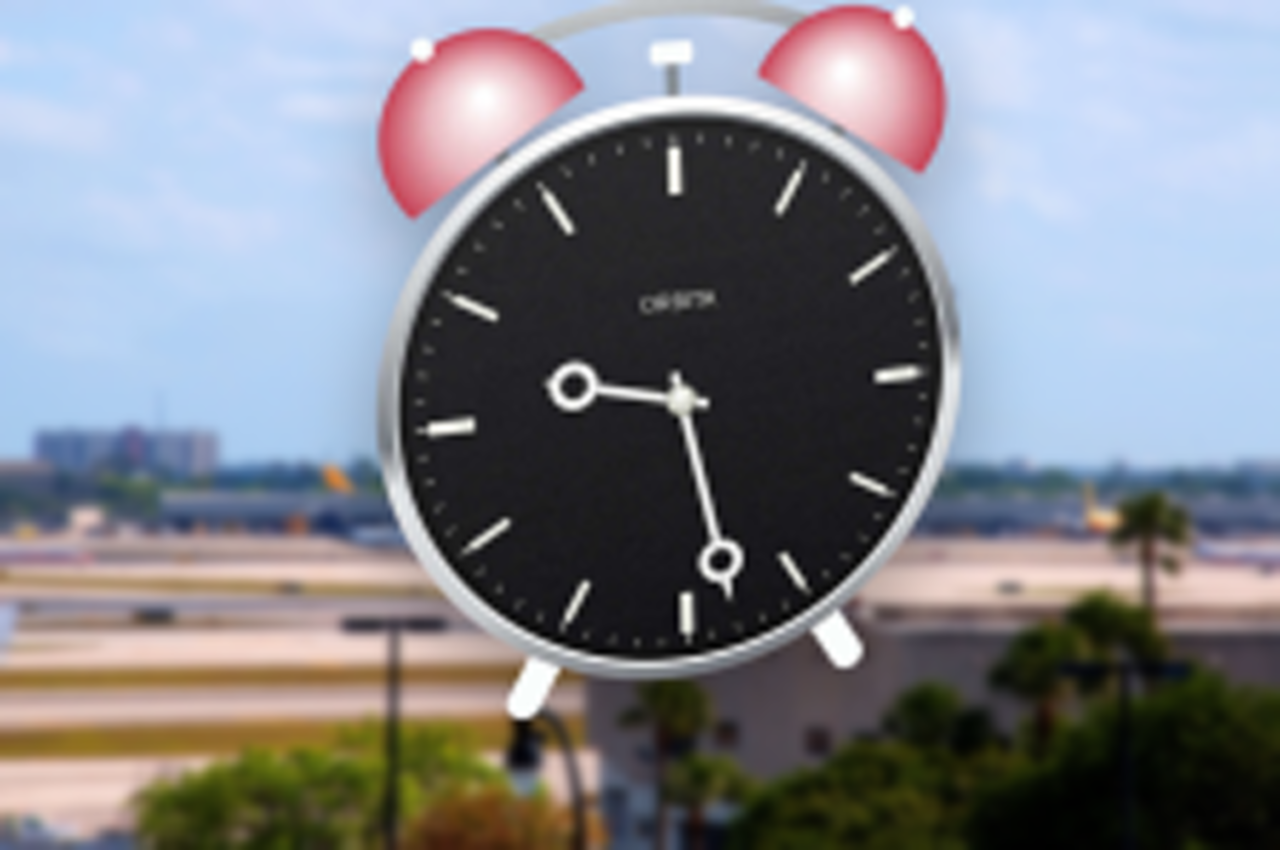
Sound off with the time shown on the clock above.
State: 9:28
